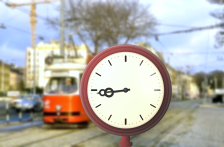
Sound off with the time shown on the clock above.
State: 8:44
